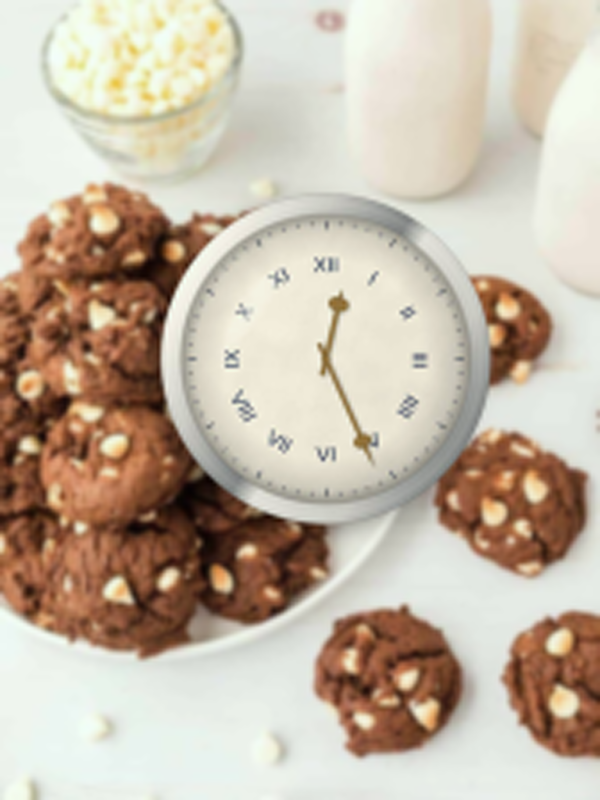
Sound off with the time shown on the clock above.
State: 12:26
